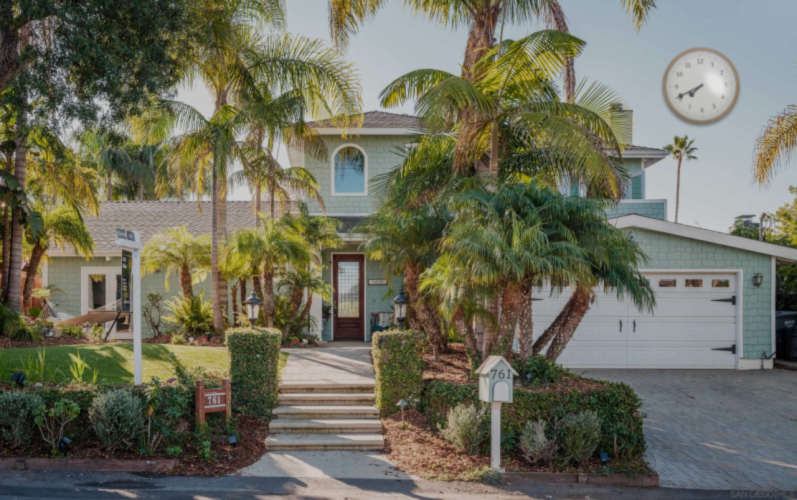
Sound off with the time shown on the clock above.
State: 7:41
